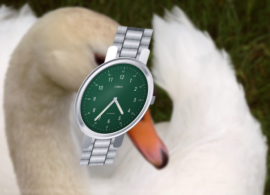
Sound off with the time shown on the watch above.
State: 4:36
